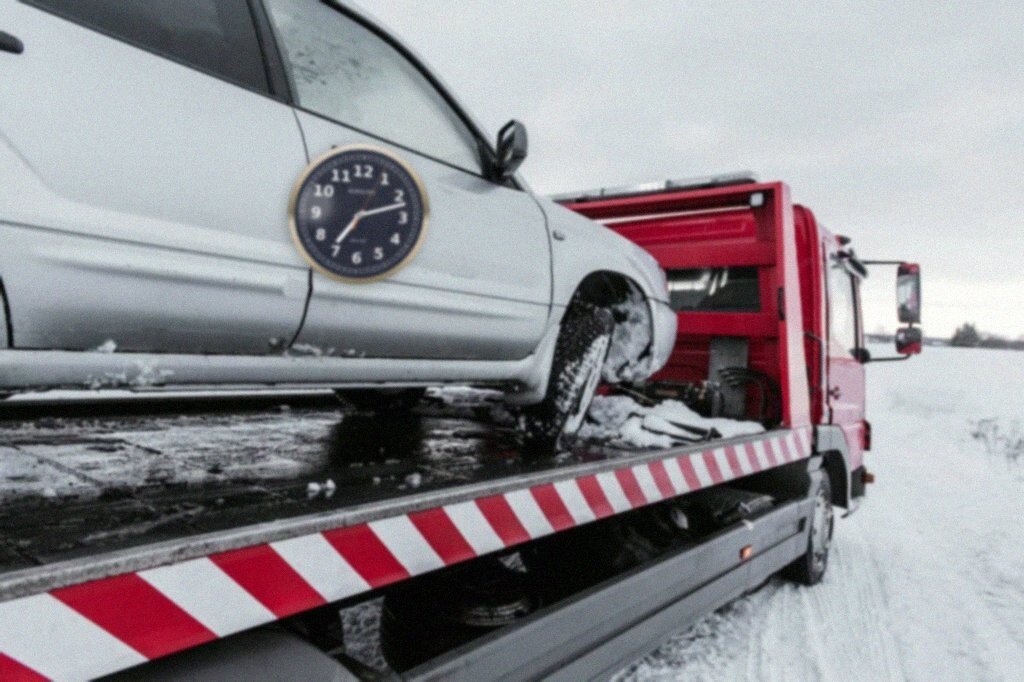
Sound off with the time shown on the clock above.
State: 7:12:04
